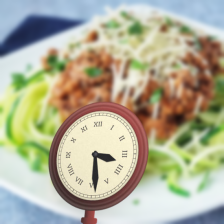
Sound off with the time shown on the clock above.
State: 3:29
